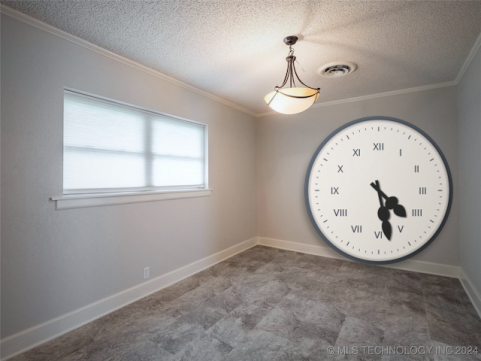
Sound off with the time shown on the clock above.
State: 4:28
